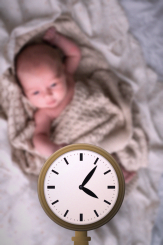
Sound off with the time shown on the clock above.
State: 4:06
